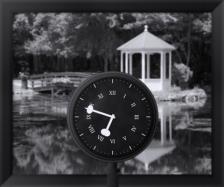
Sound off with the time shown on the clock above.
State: 6:48
